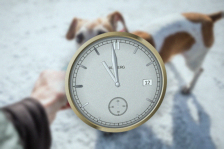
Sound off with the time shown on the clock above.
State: 10:59
